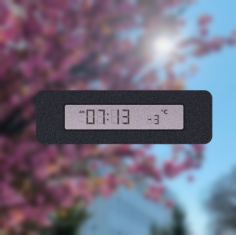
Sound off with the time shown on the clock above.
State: 7:13
